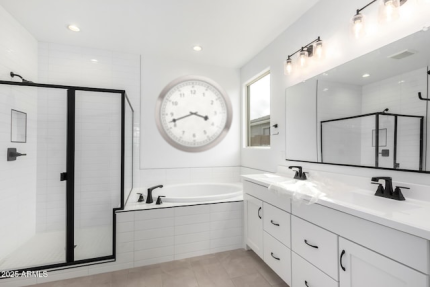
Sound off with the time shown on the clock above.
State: 3:42
